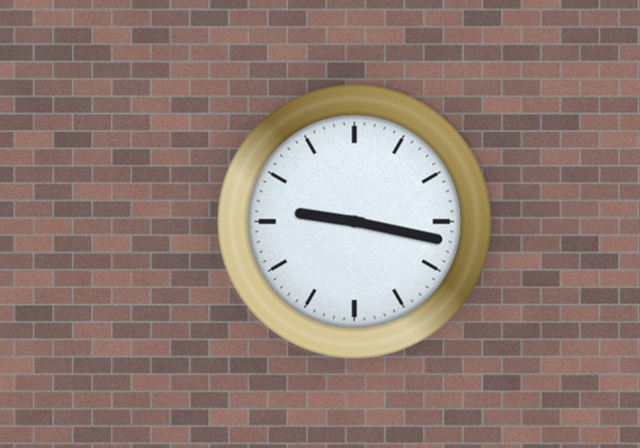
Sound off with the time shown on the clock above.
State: 9:17
